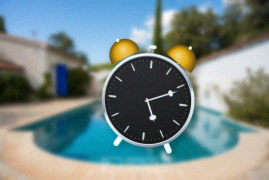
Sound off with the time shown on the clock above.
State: 5:11
